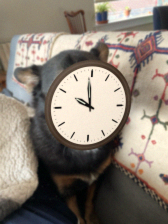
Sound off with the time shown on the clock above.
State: 9:59
